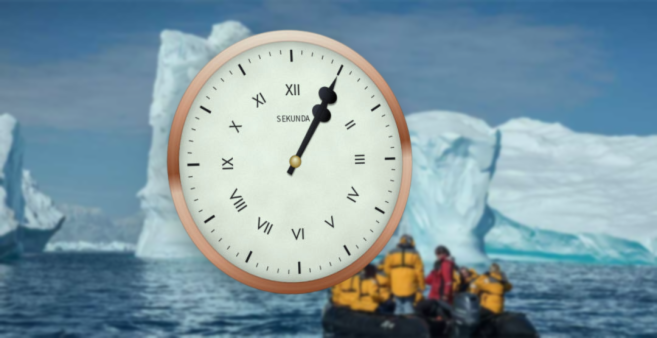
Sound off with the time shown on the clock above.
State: 1:05
